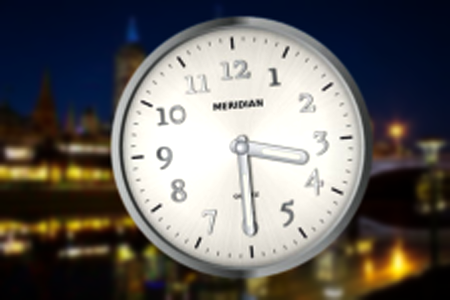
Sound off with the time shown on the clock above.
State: 3:30
